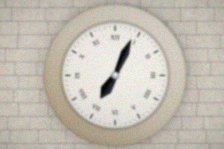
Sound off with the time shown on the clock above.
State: 7:04
